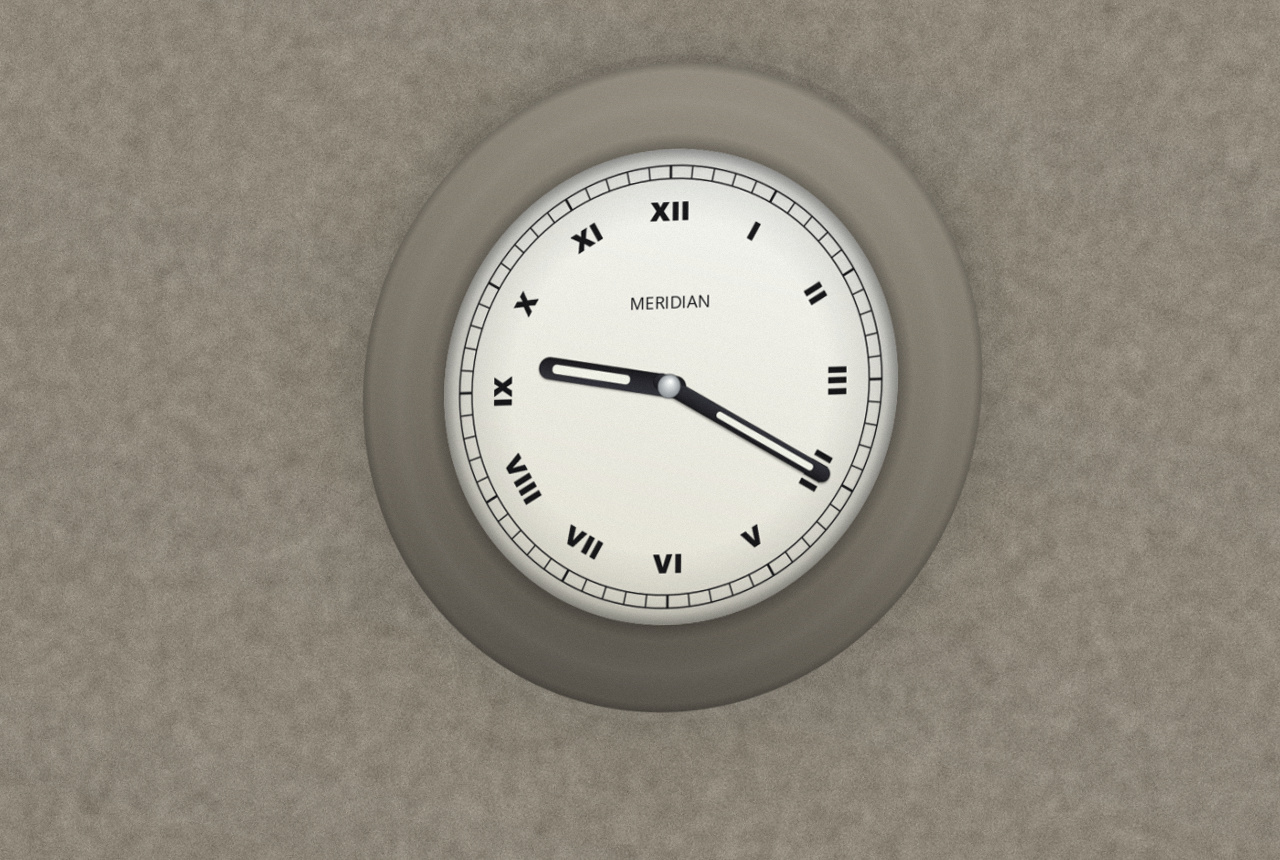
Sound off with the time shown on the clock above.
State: 9:20
